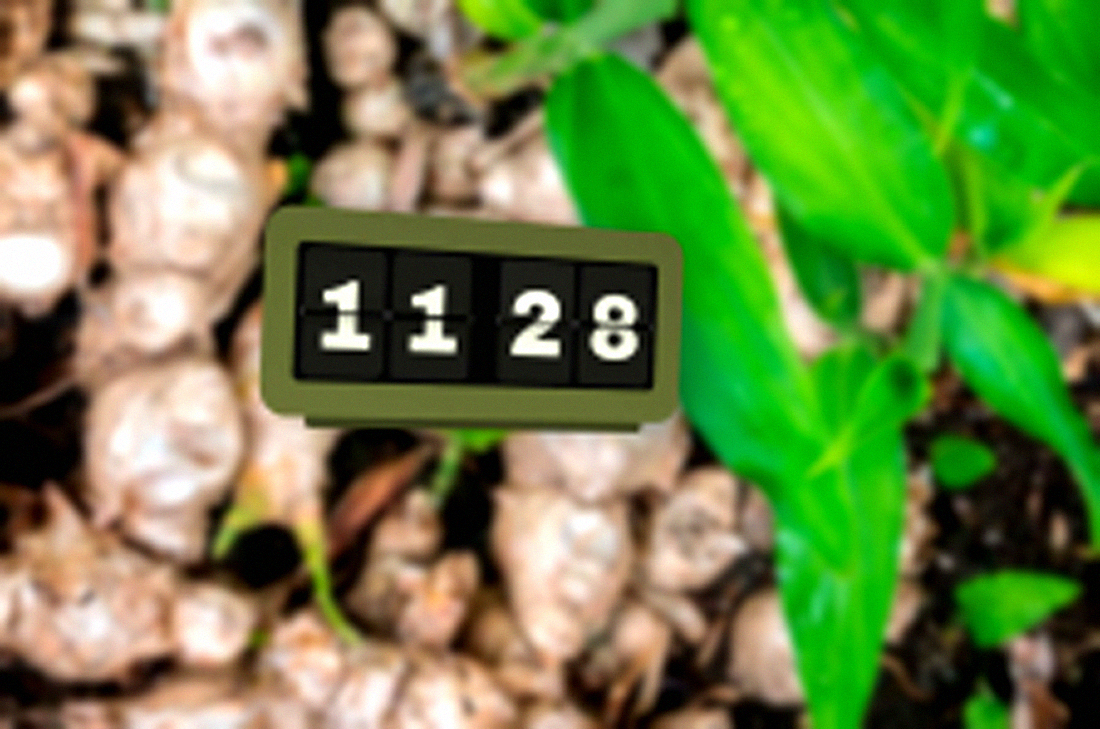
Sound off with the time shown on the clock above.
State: 11:28
